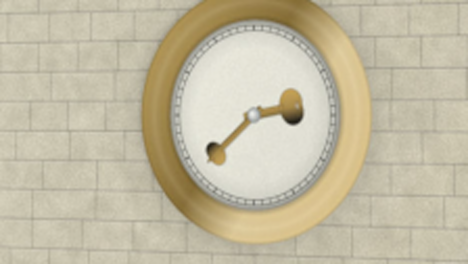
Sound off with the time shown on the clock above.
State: 2:38
